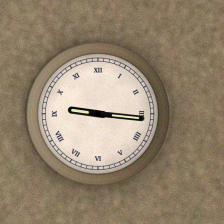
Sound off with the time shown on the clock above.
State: 9:16
